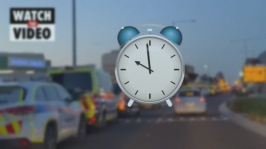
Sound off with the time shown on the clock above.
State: 9:59
